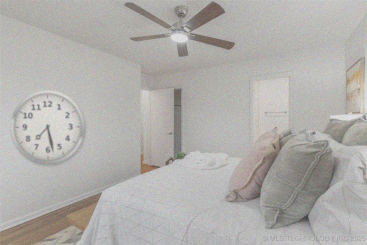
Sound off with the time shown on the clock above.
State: 7:28
